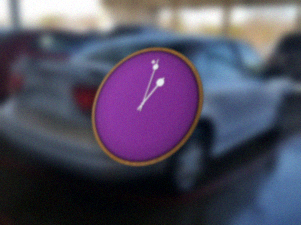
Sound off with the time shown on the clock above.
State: 1:01
